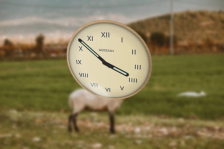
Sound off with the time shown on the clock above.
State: 3:52
